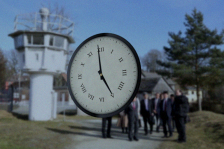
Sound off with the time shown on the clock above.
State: 4:59
